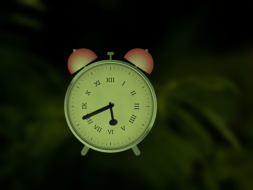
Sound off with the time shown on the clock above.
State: 5:41
